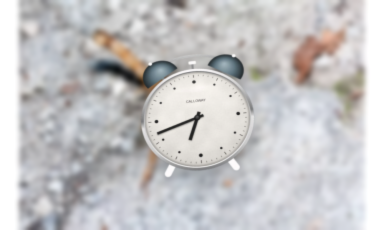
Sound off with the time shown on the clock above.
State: 6:42
